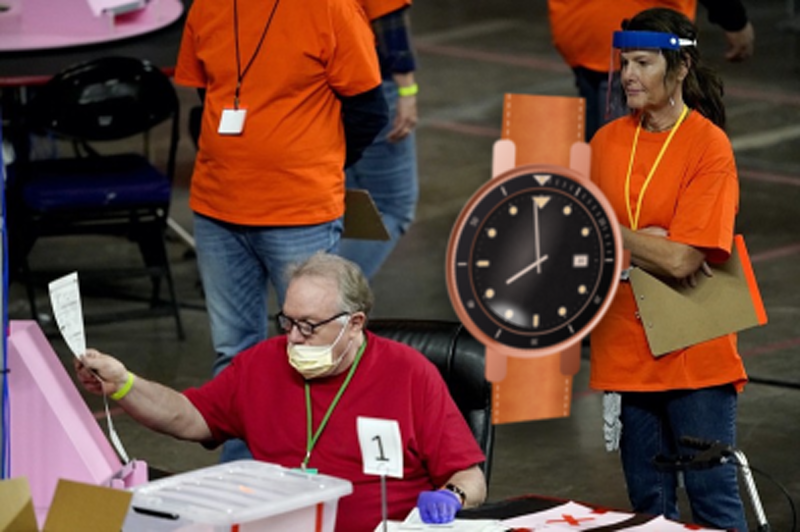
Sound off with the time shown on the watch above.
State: 7:59
